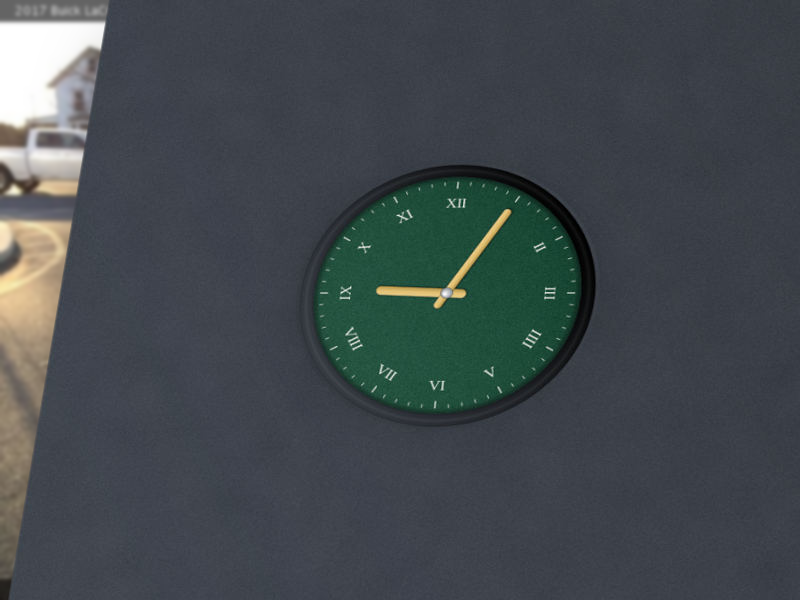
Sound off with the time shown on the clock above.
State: 9:05
